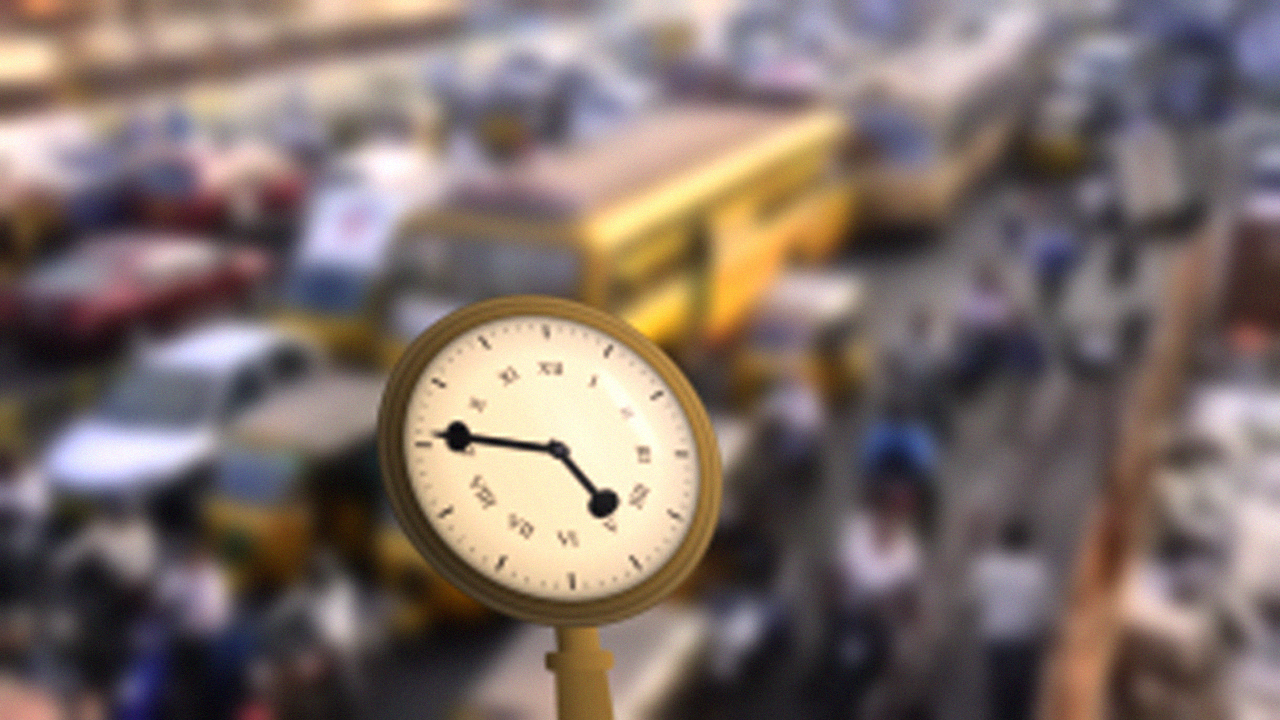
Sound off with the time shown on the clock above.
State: 4:46
